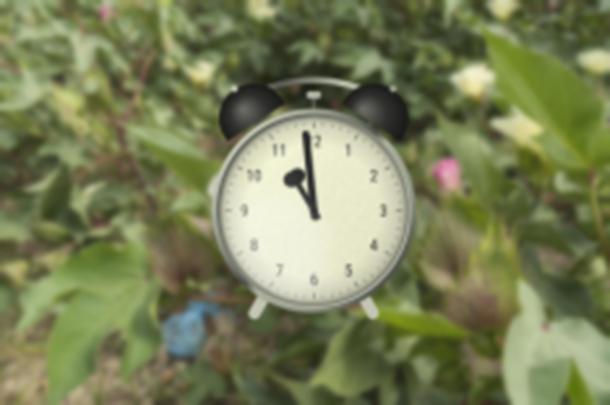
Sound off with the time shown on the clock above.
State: 10:59
